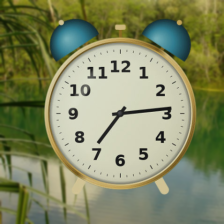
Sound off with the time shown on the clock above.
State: 7:14
